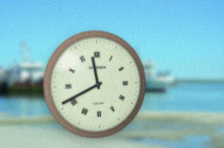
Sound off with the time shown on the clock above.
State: 11:41
